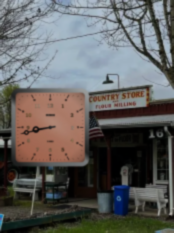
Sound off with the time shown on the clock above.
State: 8:43
